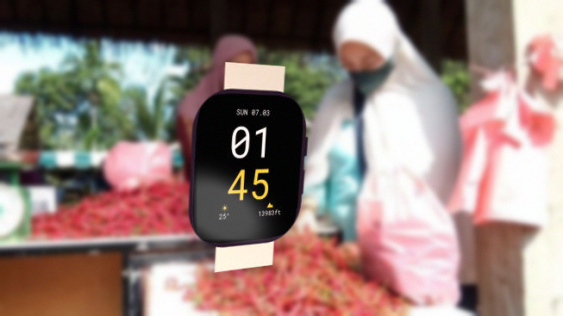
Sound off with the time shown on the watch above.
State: 1:45
